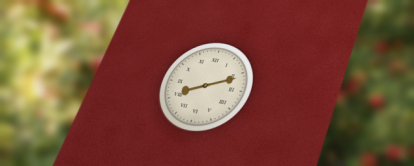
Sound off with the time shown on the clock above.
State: 8:11
